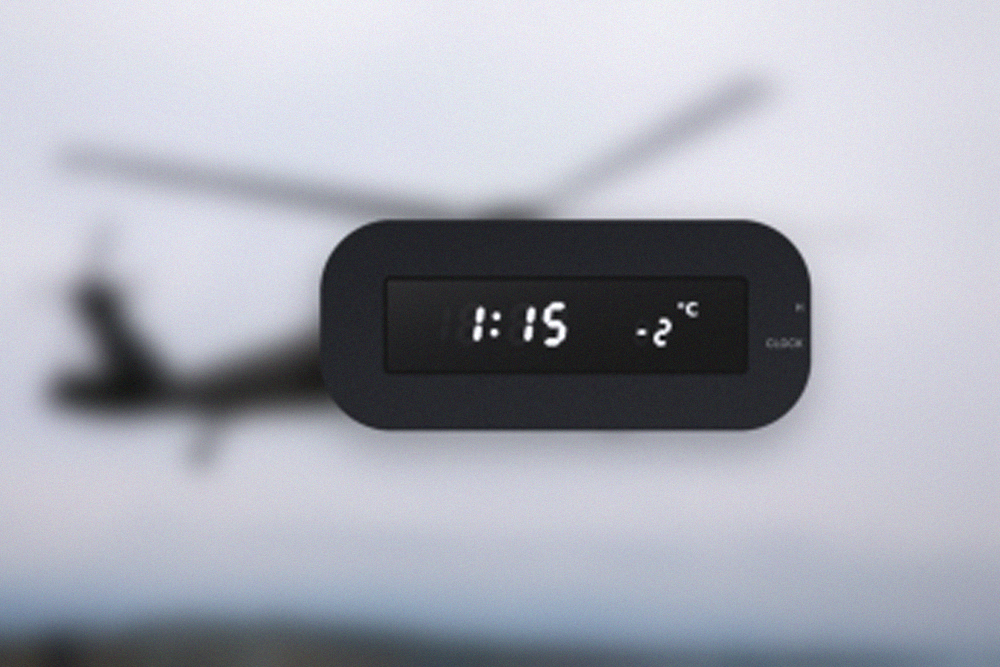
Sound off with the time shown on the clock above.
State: 1:15
